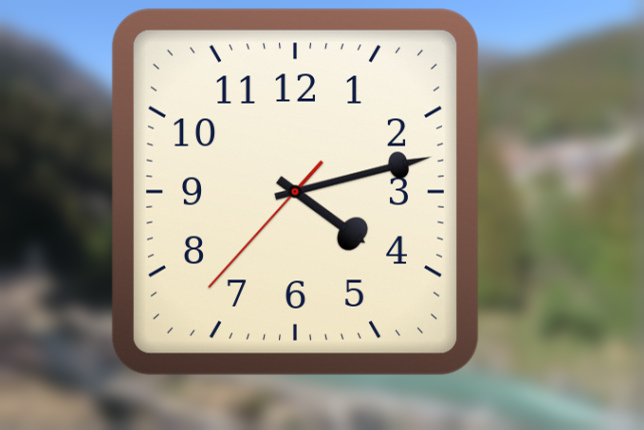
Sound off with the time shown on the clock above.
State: 4:12:37
